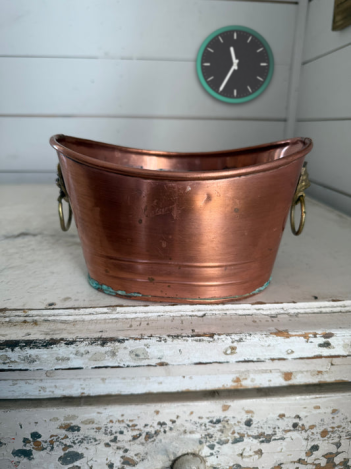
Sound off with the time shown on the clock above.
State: 11:35
